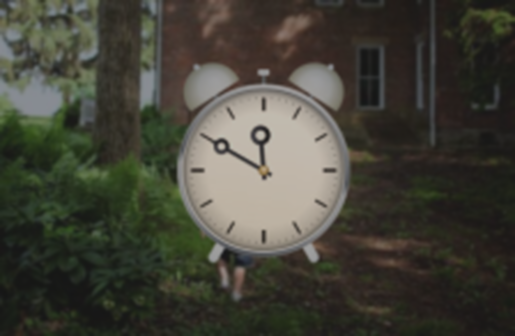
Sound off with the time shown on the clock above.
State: 11:50
